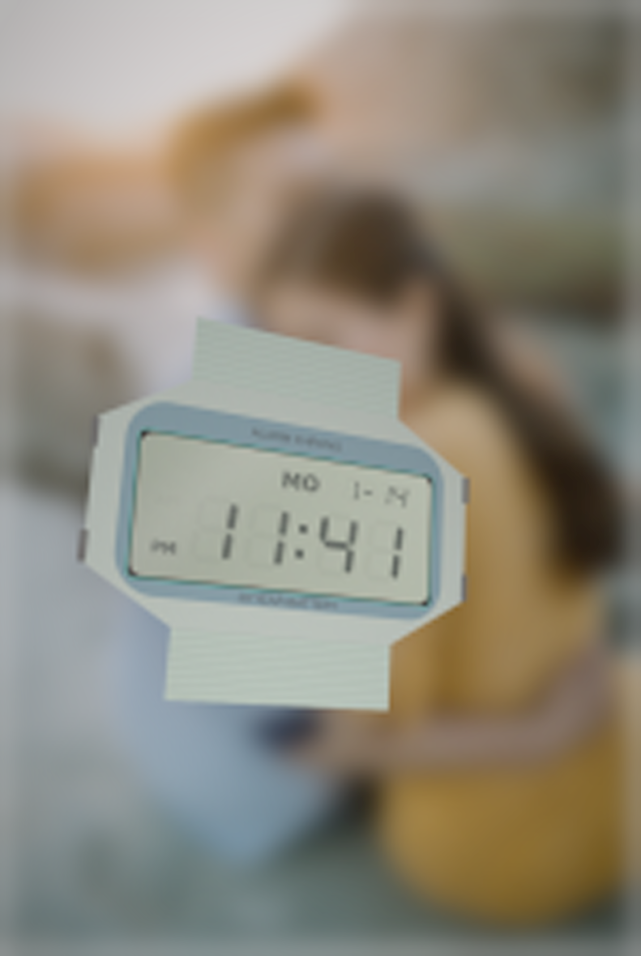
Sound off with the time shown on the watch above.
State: 11:41
